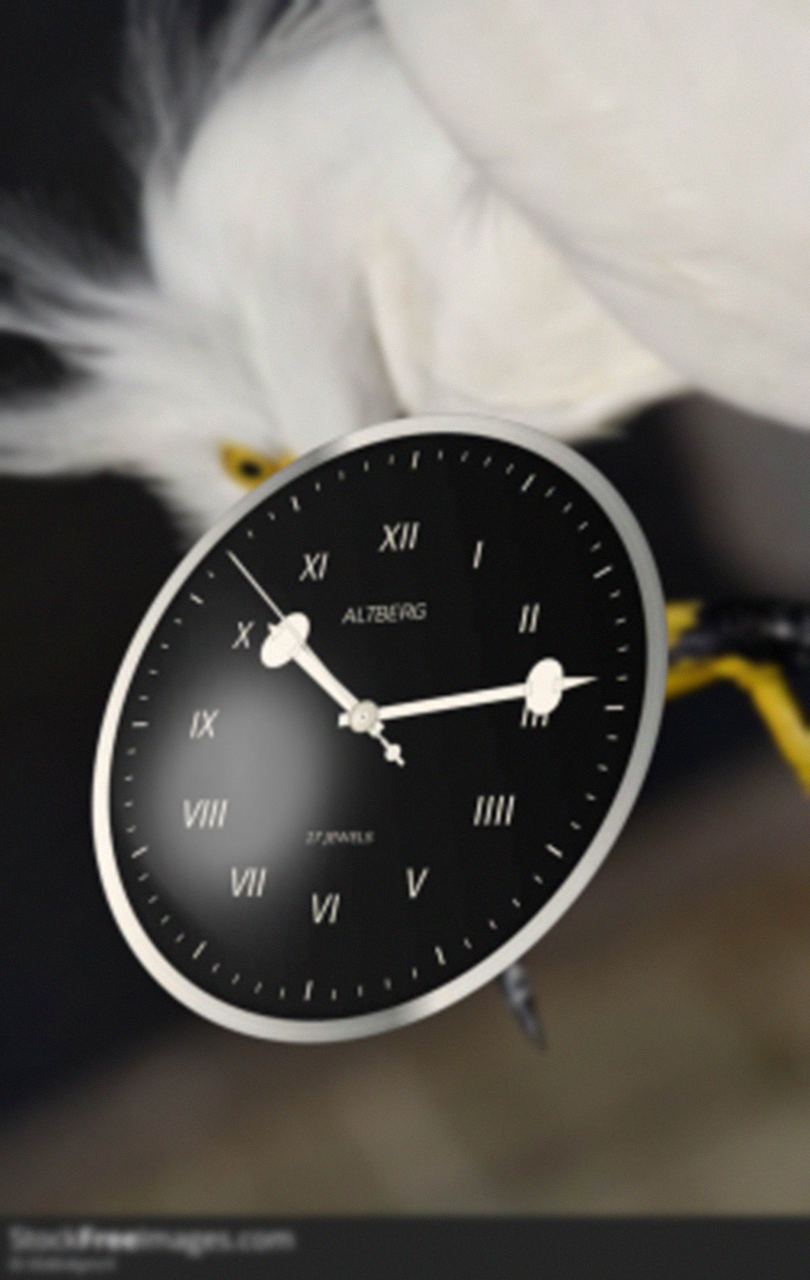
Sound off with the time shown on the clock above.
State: 10:13:52
